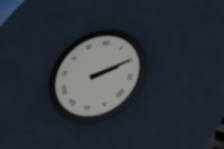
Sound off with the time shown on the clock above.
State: 2:10
